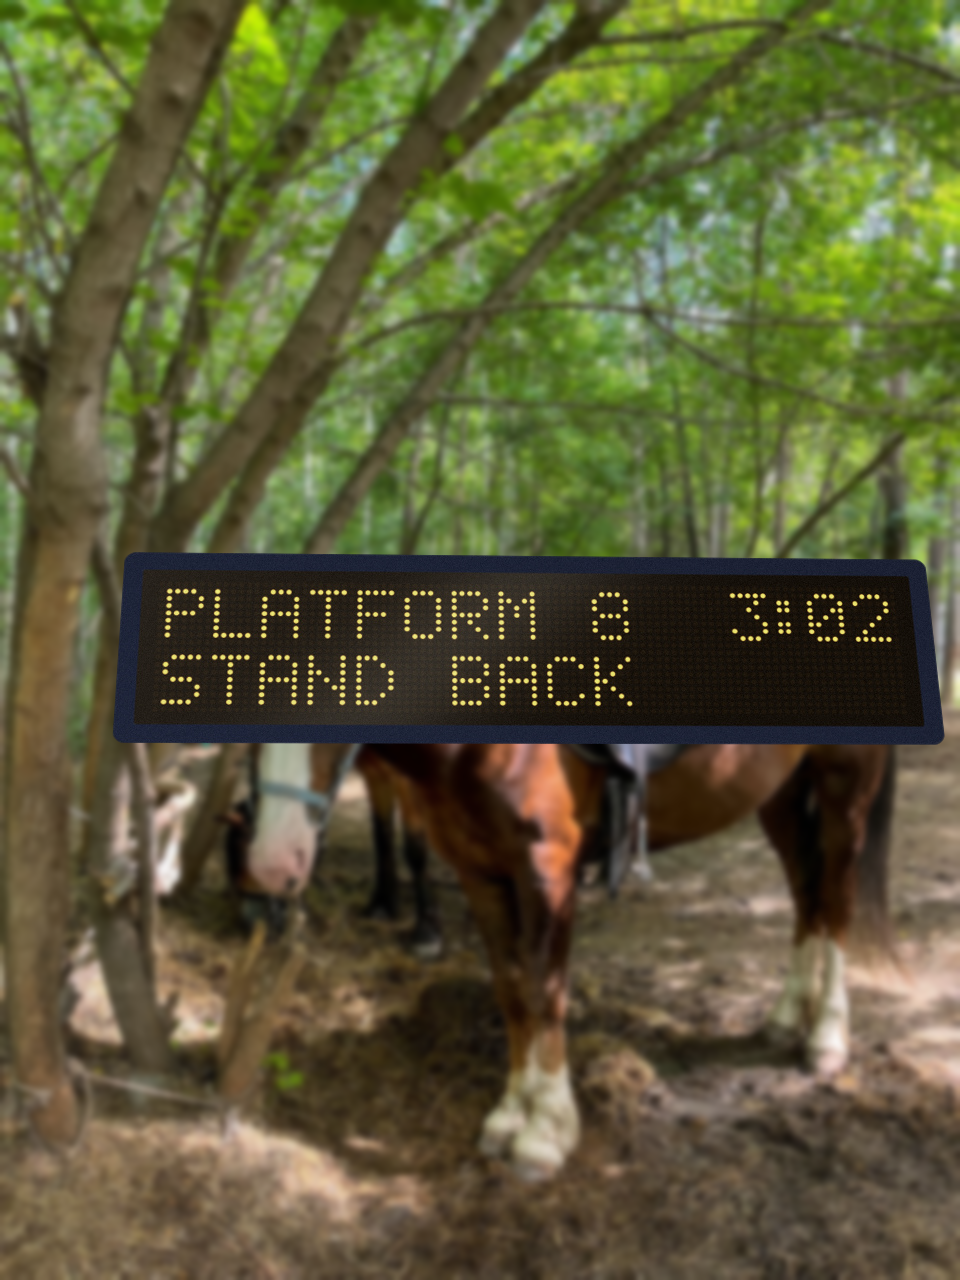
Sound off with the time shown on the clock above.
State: 3:02
